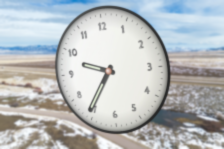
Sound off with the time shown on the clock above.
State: 9:36
